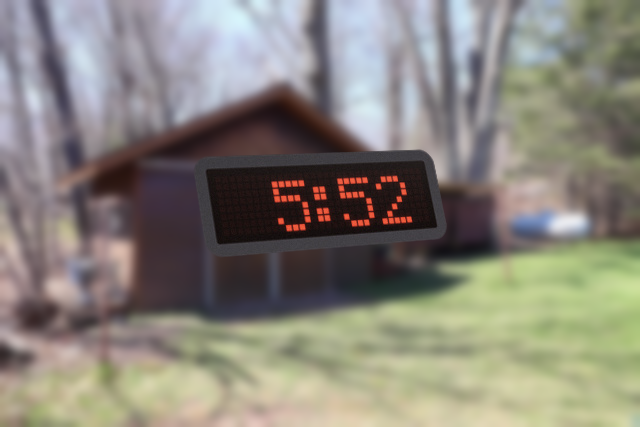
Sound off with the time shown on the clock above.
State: 5:52
